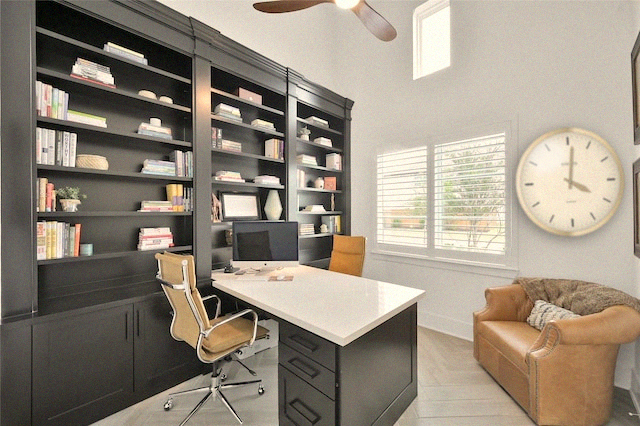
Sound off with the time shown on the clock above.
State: 4:01
